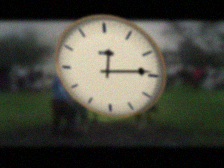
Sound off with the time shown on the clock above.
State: 12:14
